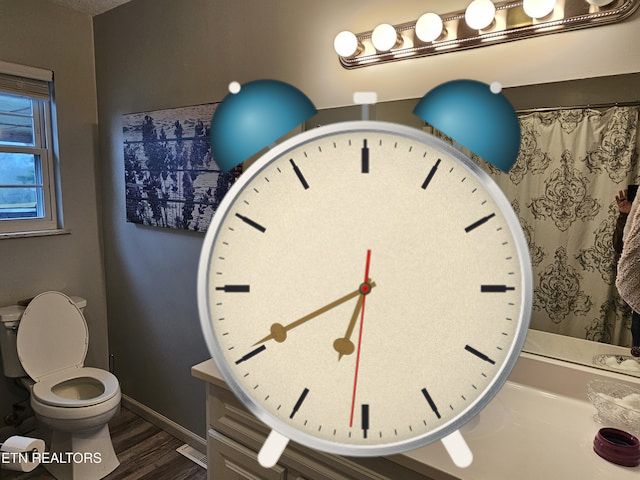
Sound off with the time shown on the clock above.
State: 6:40:31
